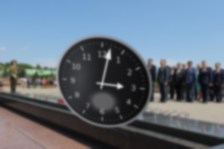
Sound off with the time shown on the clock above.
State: 3:02
